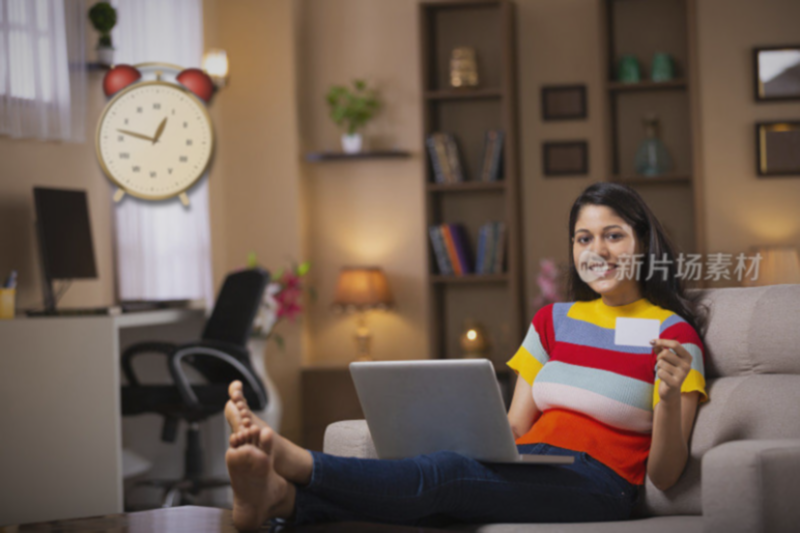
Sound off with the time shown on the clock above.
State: 12:47
